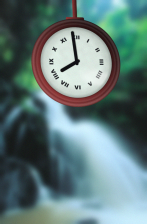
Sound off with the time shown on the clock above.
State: 7:59
